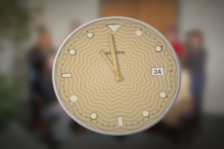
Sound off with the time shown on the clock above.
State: 10:59
